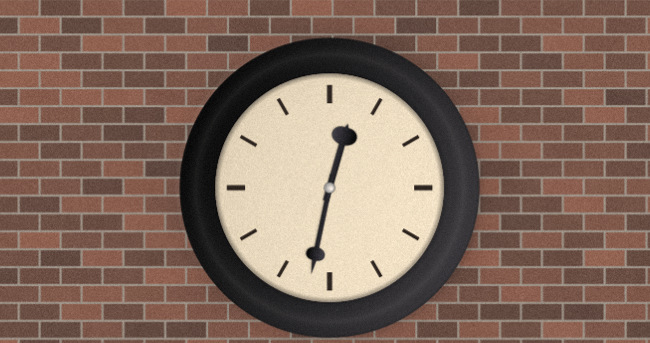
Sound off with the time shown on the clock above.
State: 12:32
